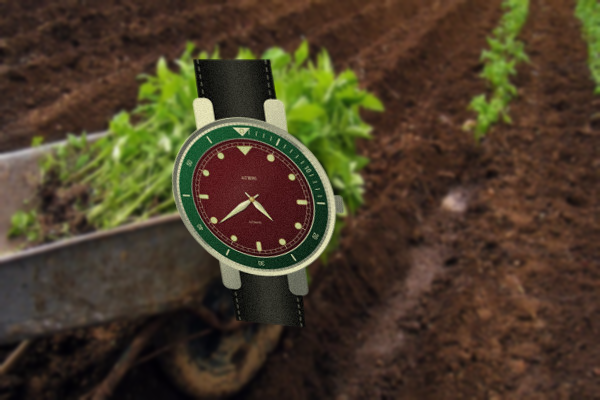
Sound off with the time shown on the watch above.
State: 4:39
